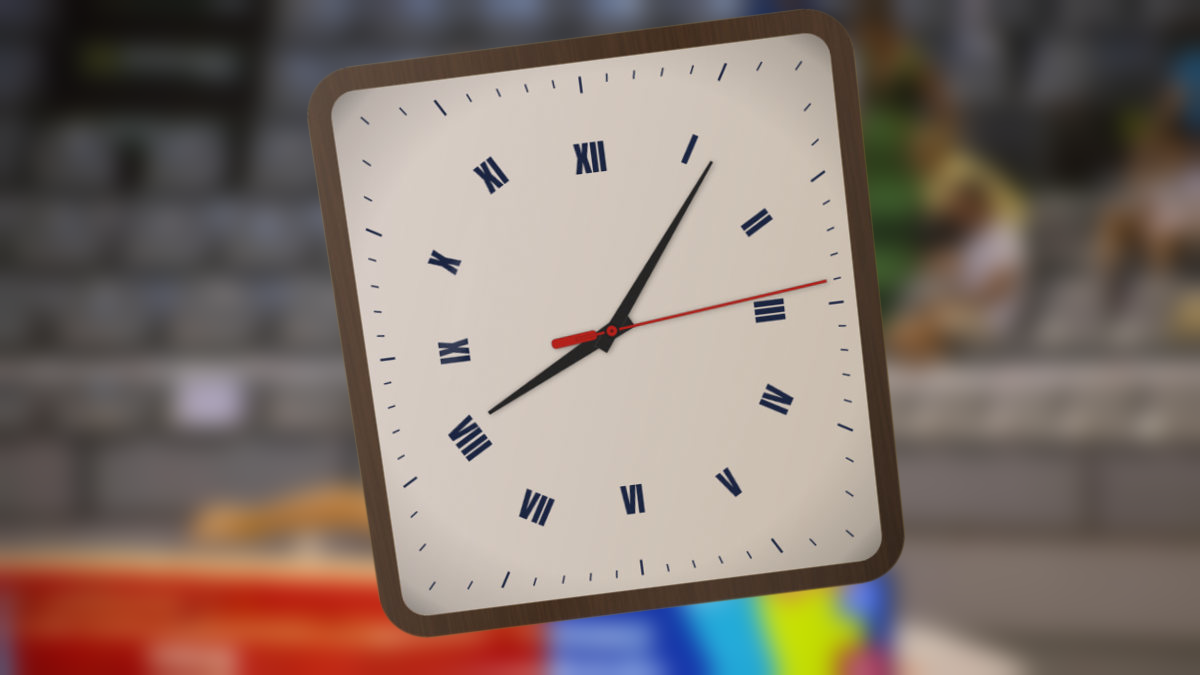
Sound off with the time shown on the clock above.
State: 8:06:14
